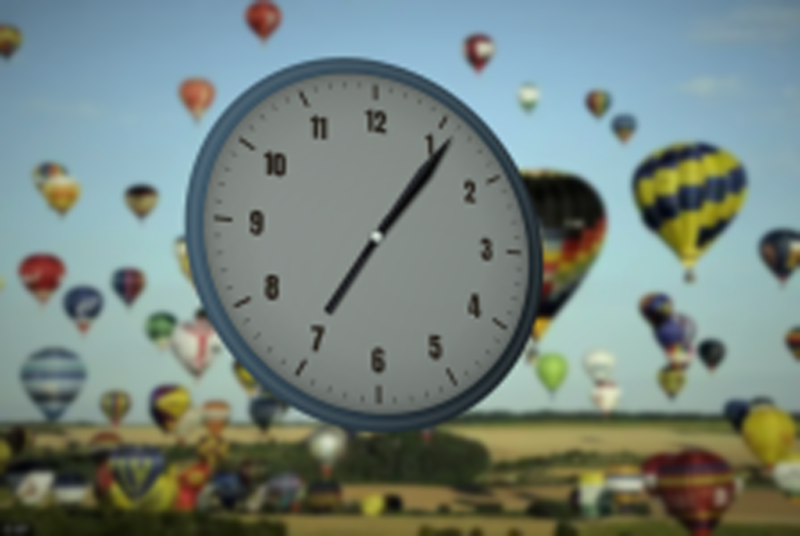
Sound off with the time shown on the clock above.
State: 7:06
